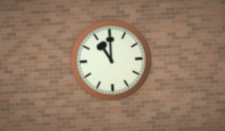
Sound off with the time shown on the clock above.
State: 11:00
